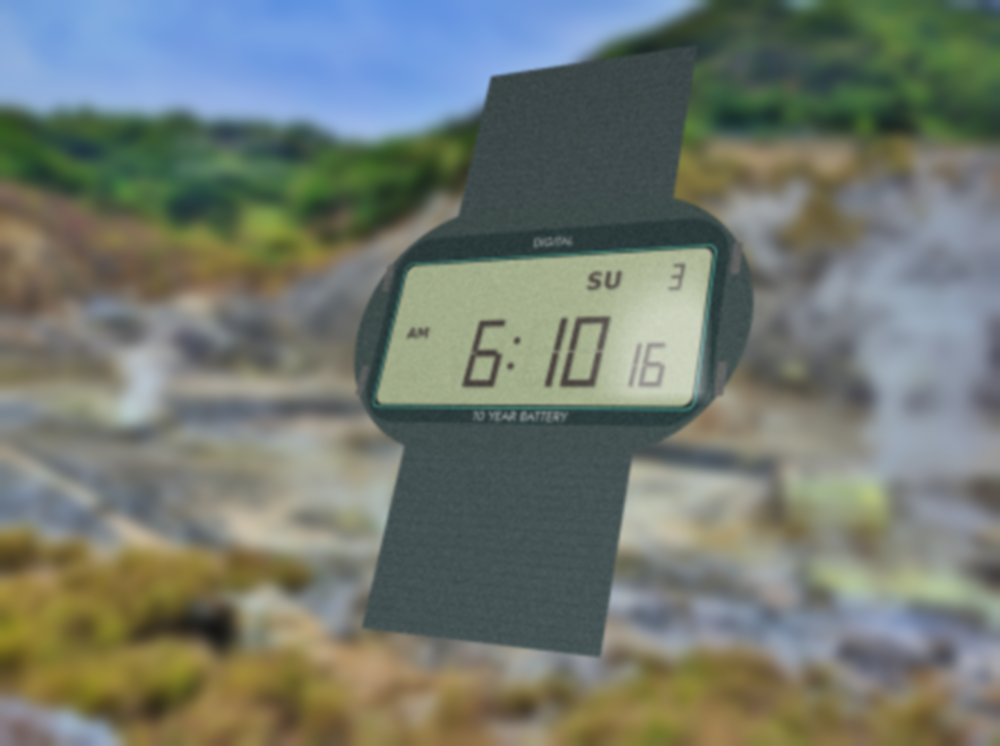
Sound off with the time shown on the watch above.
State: 6:10:16
